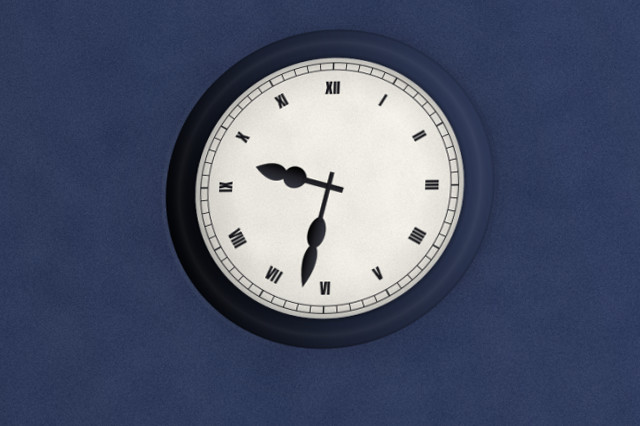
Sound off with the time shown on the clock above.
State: 9:32
